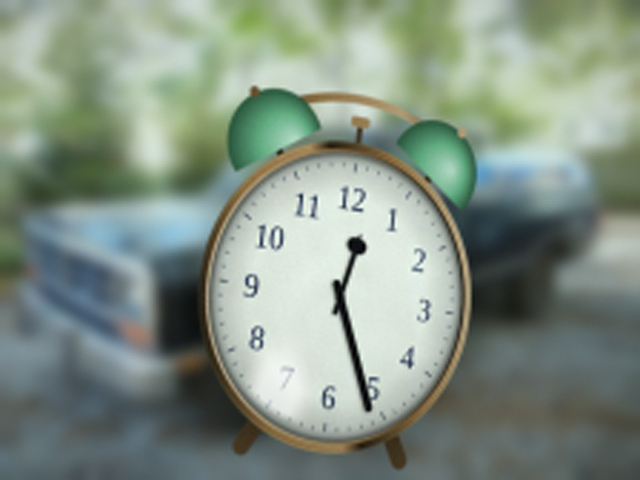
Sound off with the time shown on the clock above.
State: 12:26
